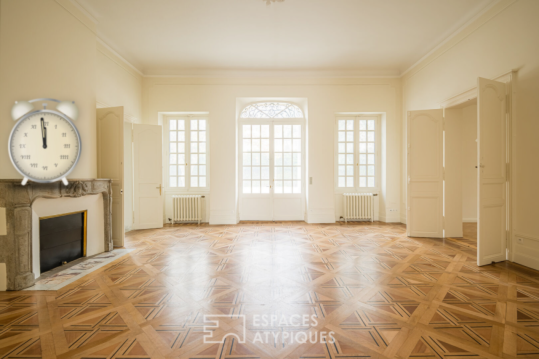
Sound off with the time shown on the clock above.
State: 11:59
